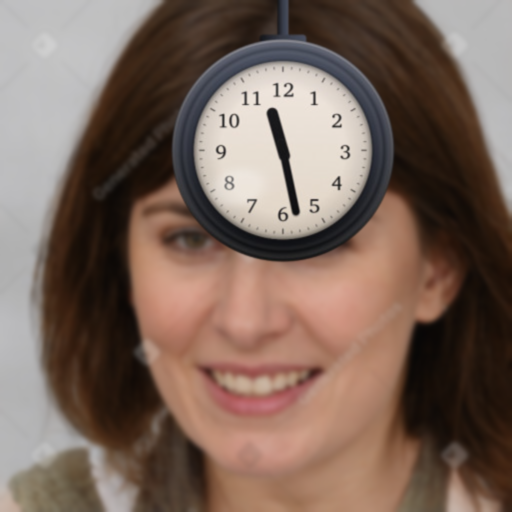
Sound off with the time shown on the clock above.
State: 11:28
